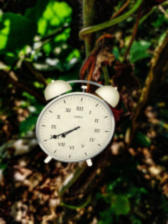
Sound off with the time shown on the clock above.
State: 7:40
